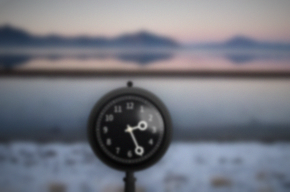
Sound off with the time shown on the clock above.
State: 2:26
